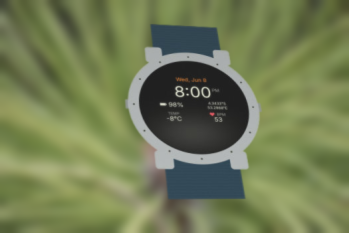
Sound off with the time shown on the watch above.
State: 8:00
